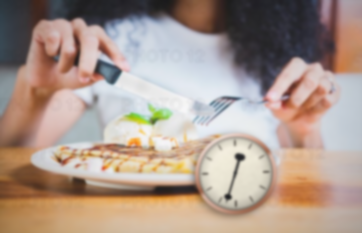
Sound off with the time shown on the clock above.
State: 12:33
